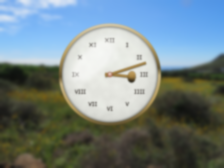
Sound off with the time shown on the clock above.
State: 3:12
